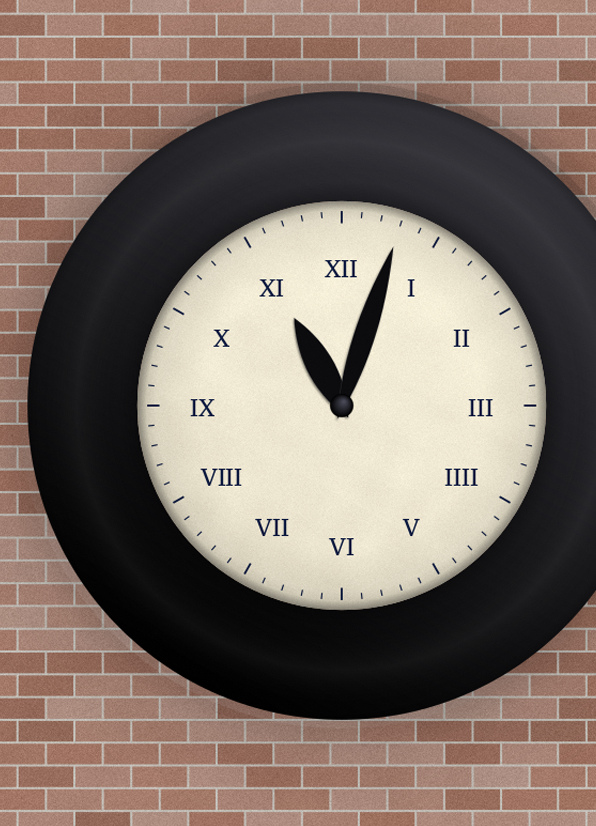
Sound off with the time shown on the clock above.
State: 11:03
